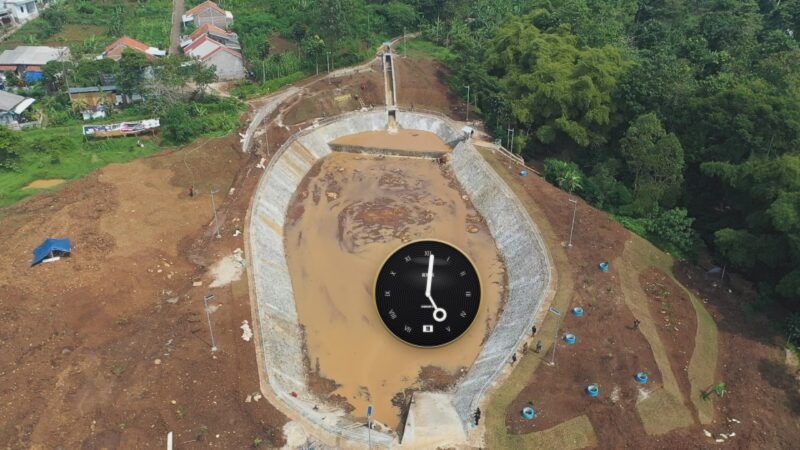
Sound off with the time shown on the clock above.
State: 5:01
